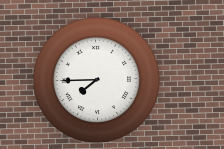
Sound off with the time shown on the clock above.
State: 7:45
